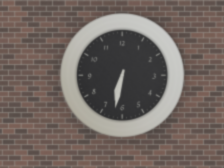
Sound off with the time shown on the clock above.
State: 6:32
